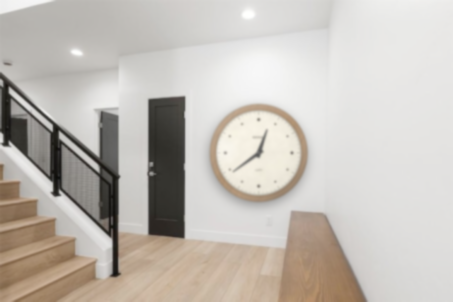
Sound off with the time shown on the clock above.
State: 12:39
